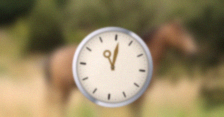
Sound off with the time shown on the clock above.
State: 11:01
